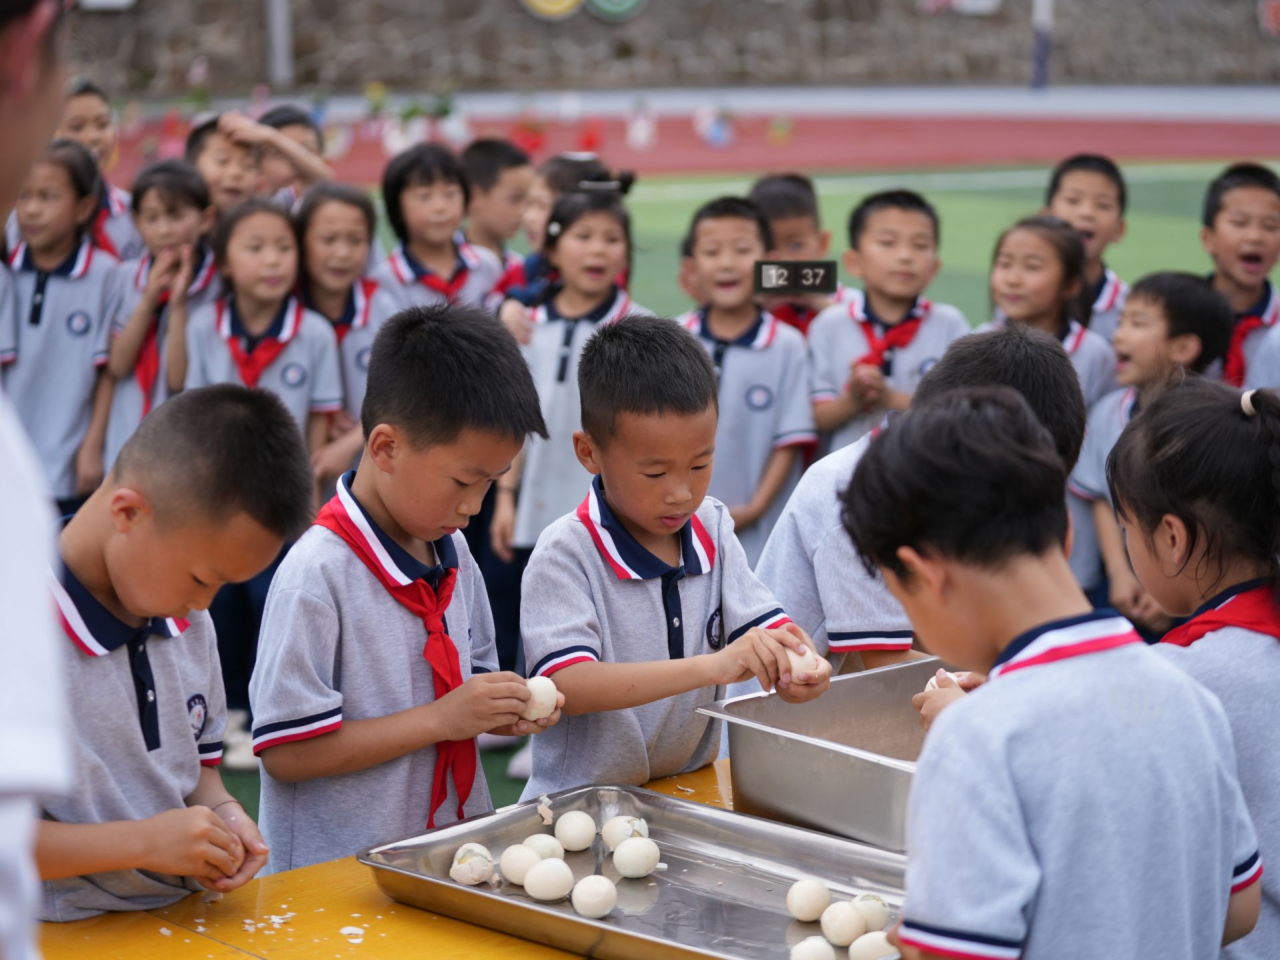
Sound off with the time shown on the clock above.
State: 12:37
